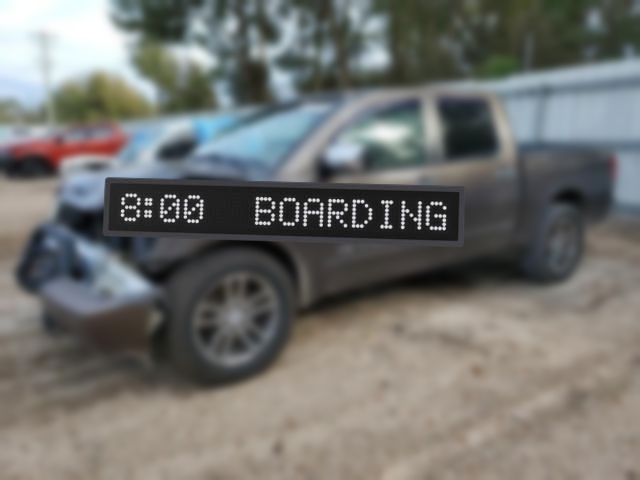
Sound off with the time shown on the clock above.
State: 8:00
